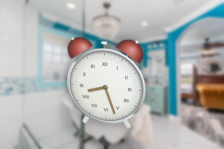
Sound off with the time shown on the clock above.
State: 8:27
